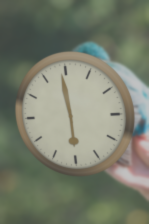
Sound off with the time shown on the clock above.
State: 5:59
